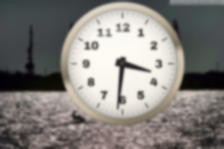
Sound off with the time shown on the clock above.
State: 3:31
